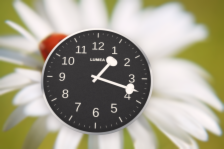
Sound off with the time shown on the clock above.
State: 1:18
